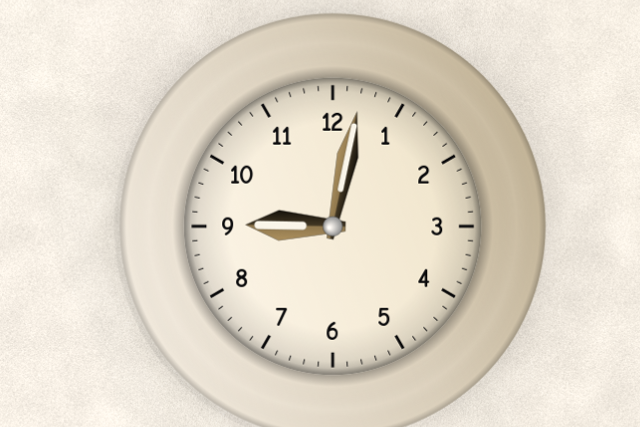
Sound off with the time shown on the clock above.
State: 9:02
